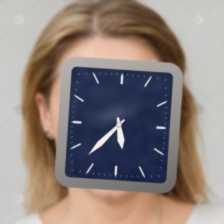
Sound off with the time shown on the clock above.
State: 5:37
